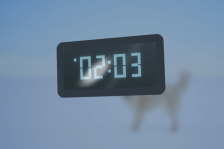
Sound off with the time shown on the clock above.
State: 2:03
